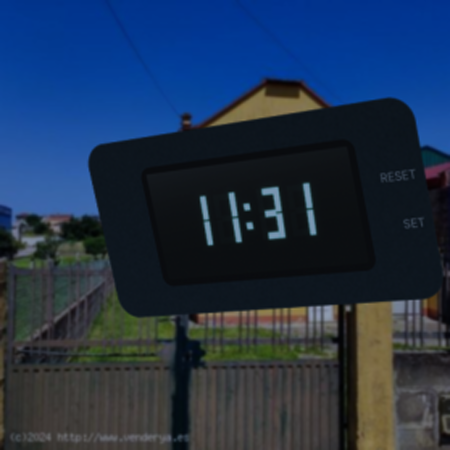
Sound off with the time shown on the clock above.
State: 11:31
